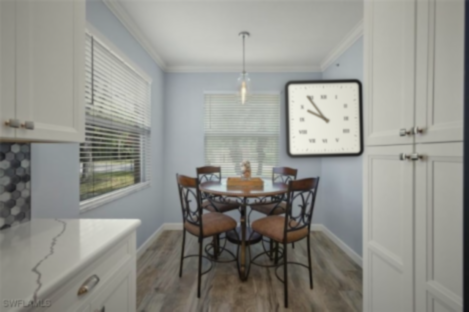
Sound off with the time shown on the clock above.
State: 9:54
